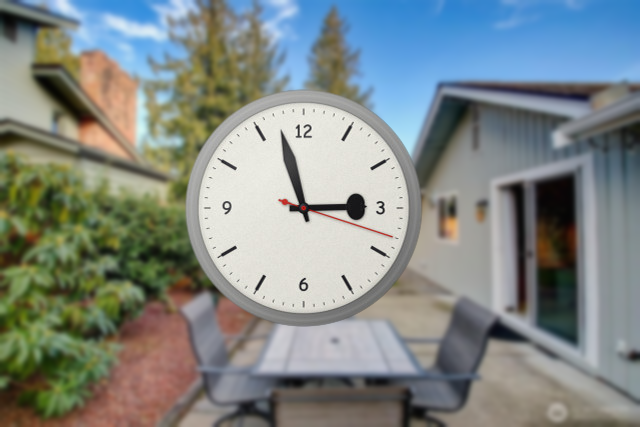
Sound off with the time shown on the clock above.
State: 2:57:18
